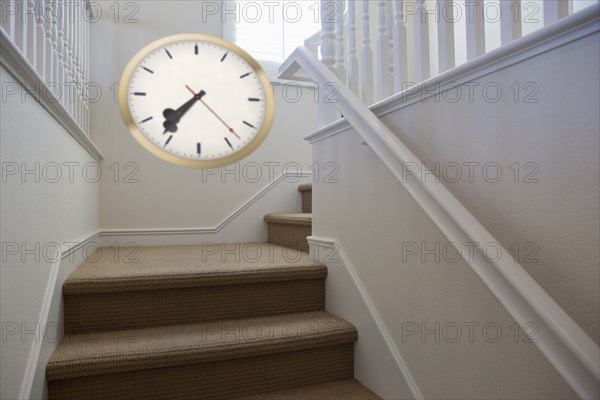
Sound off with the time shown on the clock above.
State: 7:36:23
